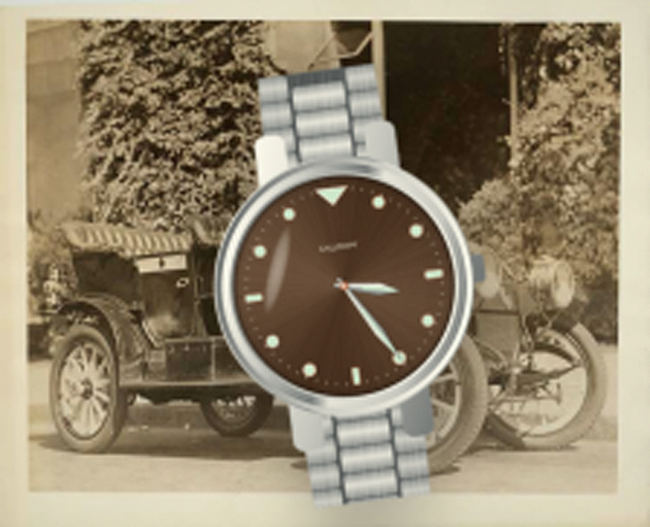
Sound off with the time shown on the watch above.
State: 3:25
